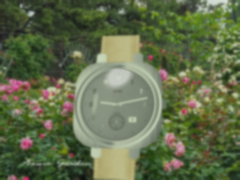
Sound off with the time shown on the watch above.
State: 9:13
